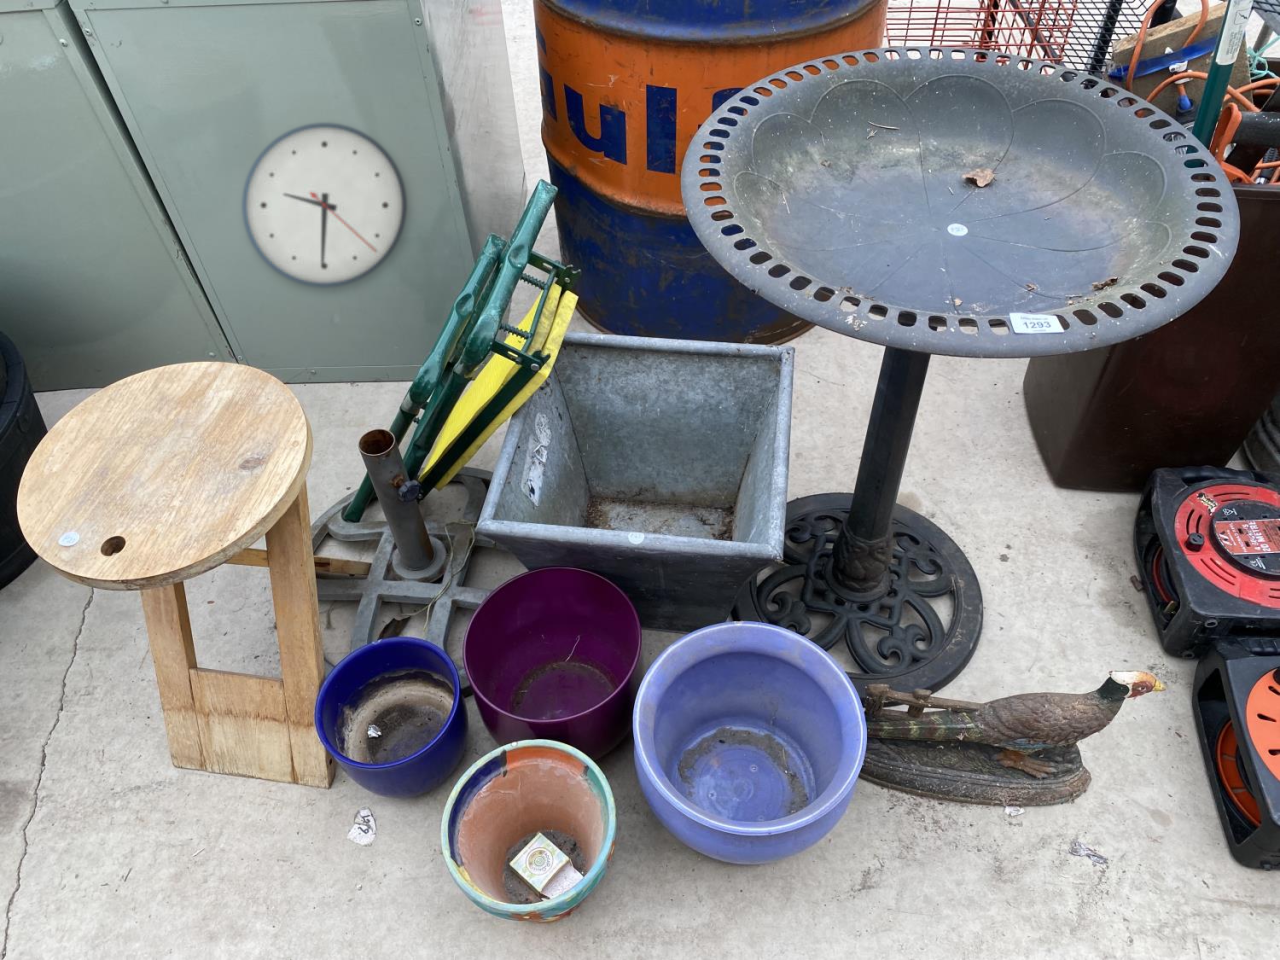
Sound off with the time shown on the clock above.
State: 9:30:22
